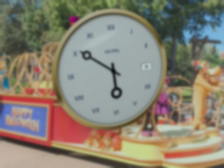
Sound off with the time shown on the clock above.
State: 5:51
